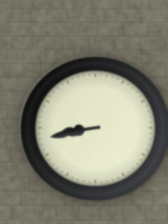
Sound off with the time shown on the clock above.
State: 8:43
